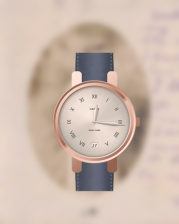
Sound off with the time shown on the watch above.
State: 12:16
